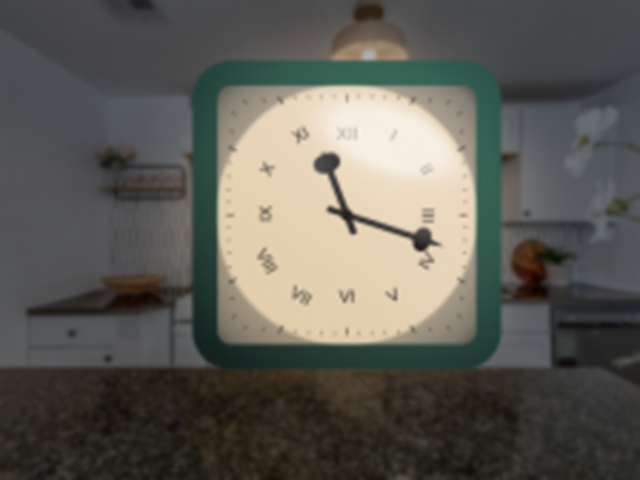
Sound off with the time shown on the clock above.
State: 11:18
